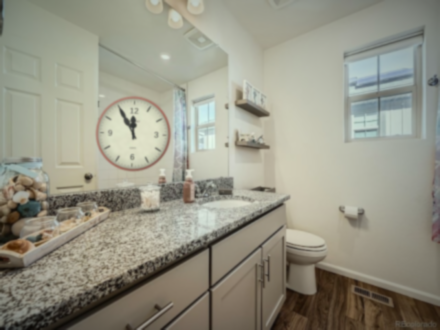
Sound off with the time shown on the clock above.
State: 11:55
